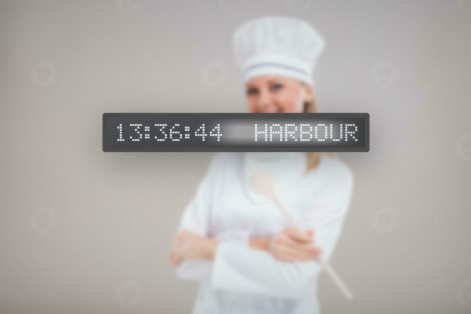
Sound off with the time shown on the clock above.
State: 13:36:44
